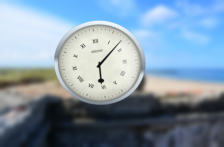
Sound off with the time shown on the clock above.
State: 6:08
